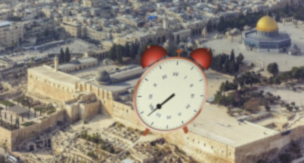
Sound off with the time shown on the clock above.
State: 7:38
